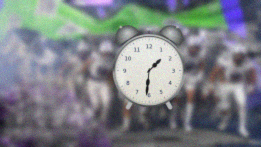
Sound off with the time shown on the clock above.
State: 1:31
